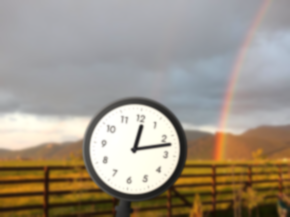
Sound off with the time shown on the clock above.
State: 12:12
